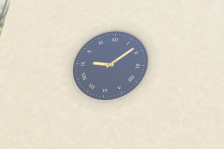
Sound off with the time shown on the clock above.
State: 9:08
